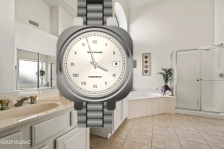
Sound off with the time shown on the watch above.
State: 3:57
